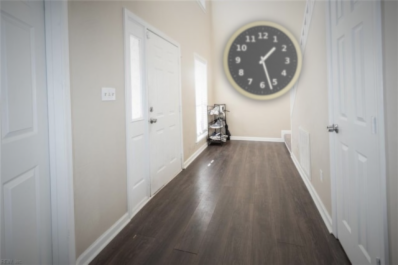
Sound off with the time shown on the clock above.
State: 1:27
